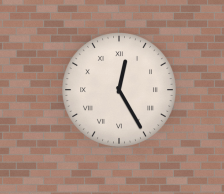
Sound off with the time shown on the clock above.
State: 12:25
